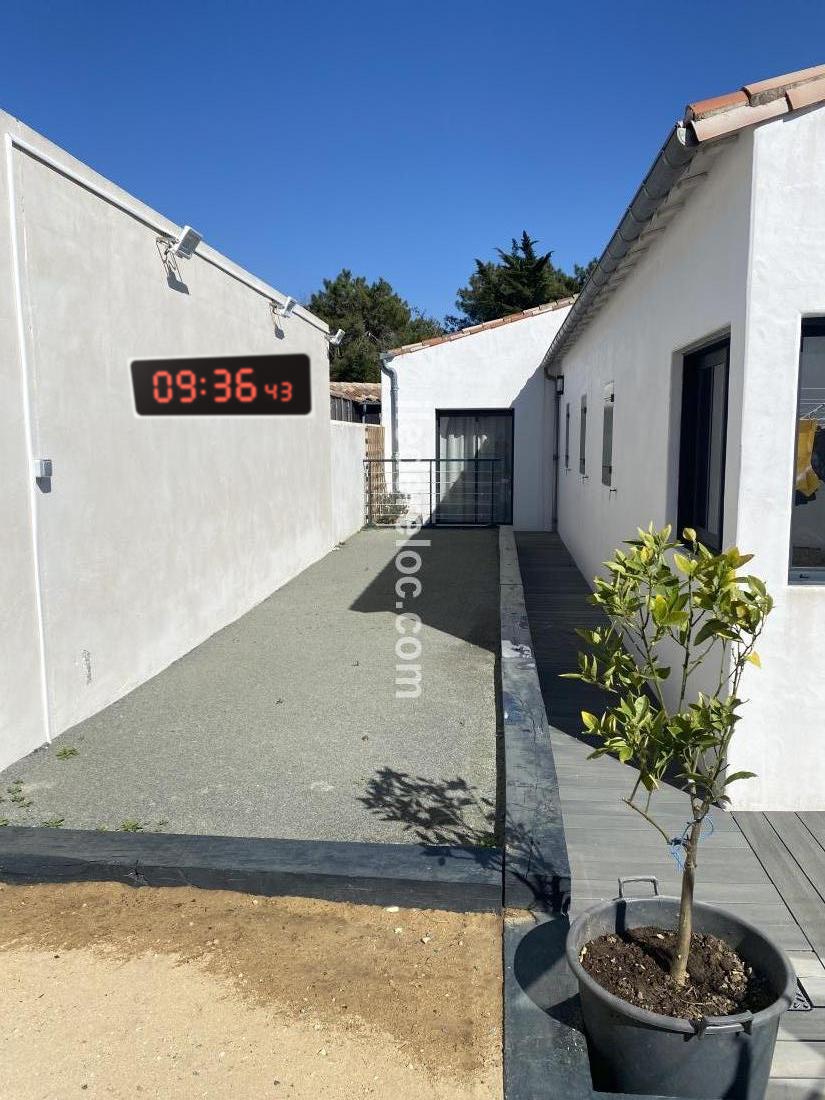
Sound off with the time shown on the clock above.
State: 9:36:43
